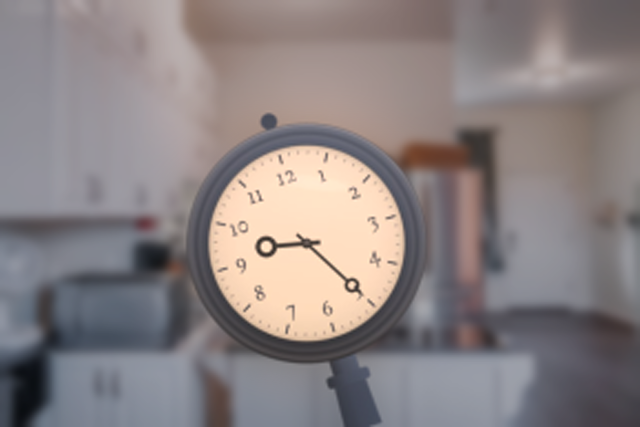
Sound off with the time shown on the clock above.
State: 9:25
